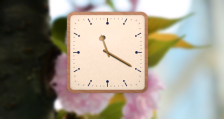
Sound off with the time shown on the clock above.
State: 11:20
